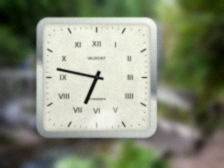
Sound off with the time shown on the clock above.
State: 6:47
